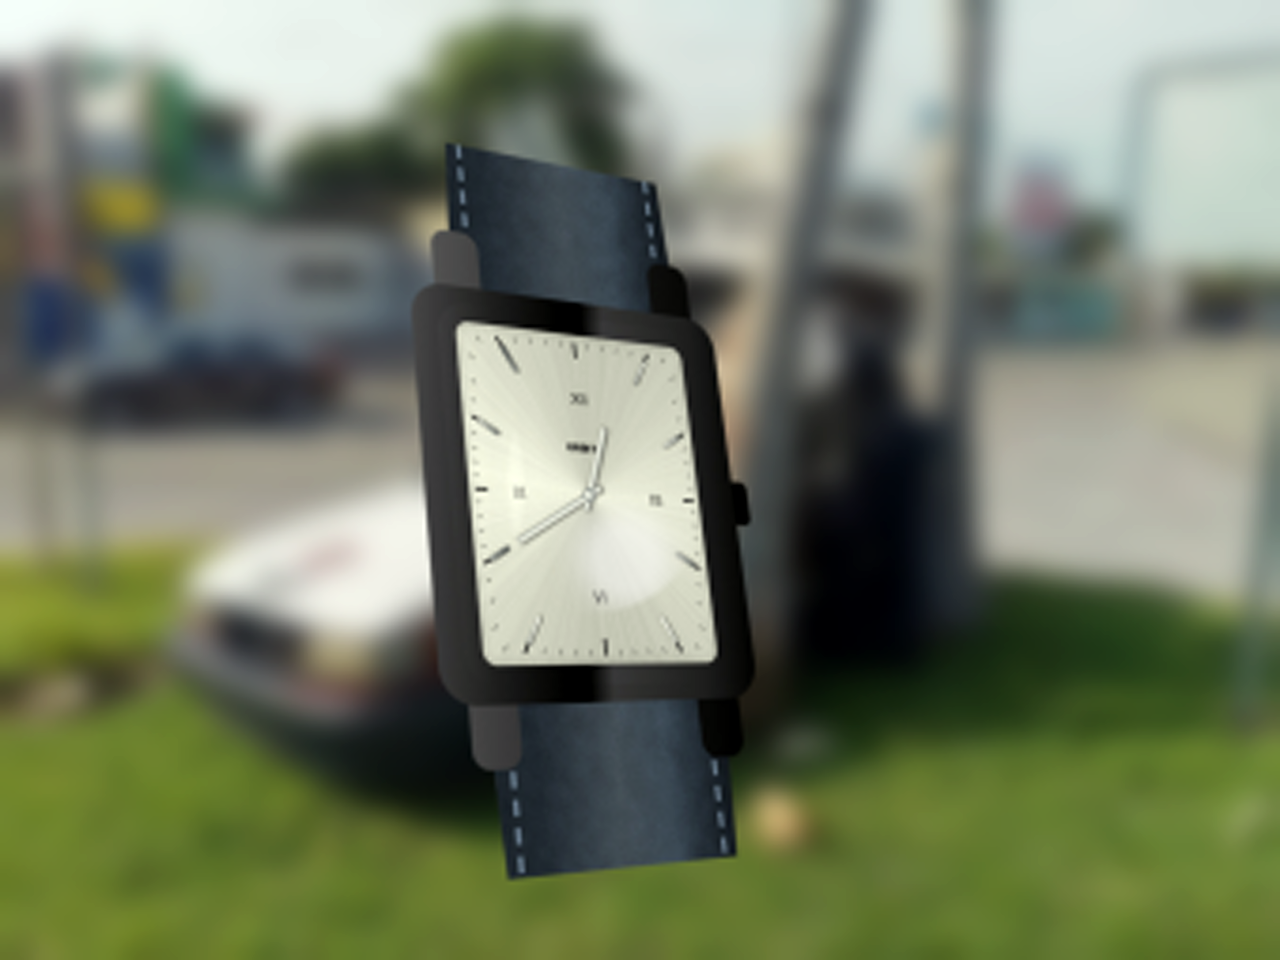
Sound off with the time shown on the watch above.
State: 12:40
